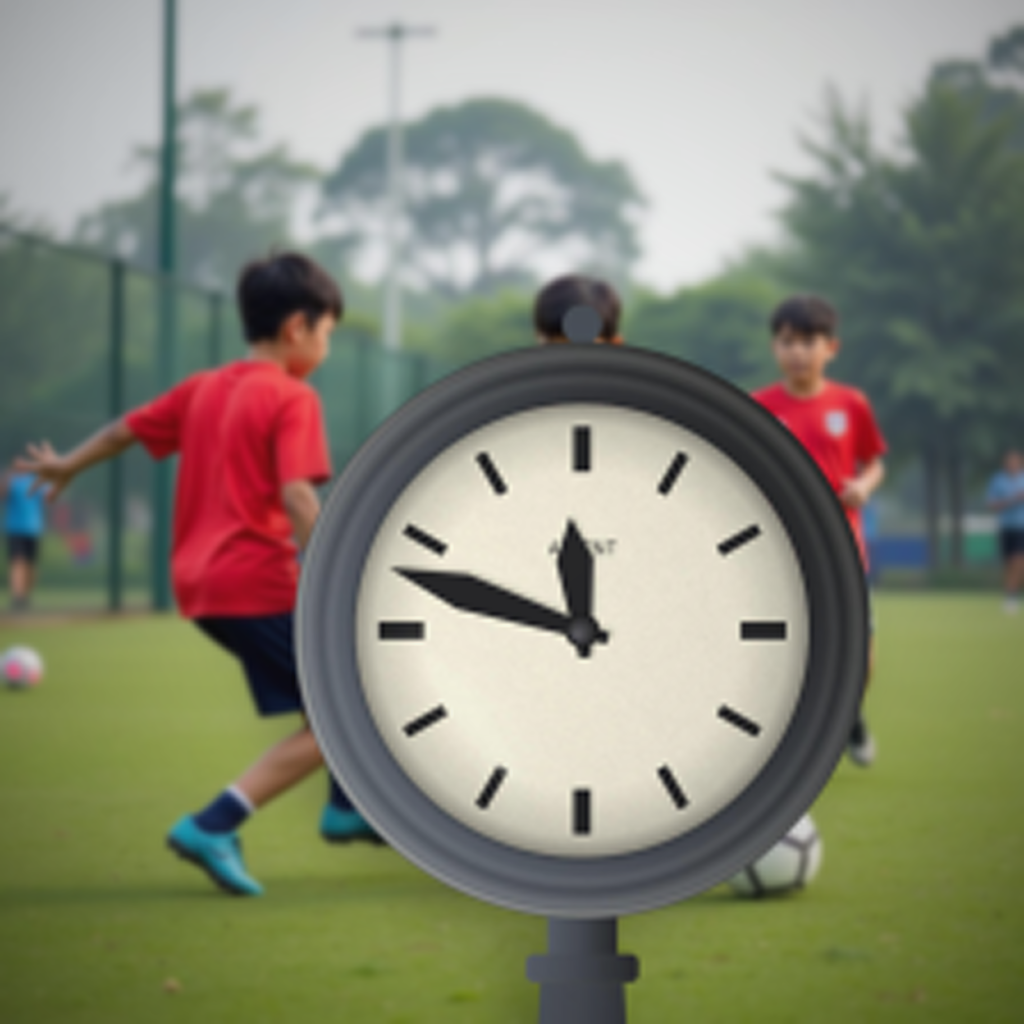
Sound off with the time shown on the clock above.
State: 11:48
